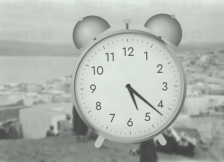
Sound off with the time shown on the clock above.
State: 5:22
